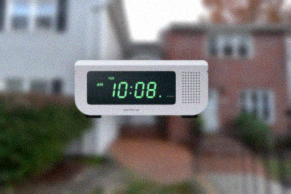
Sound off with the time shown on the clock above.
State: 10:08
